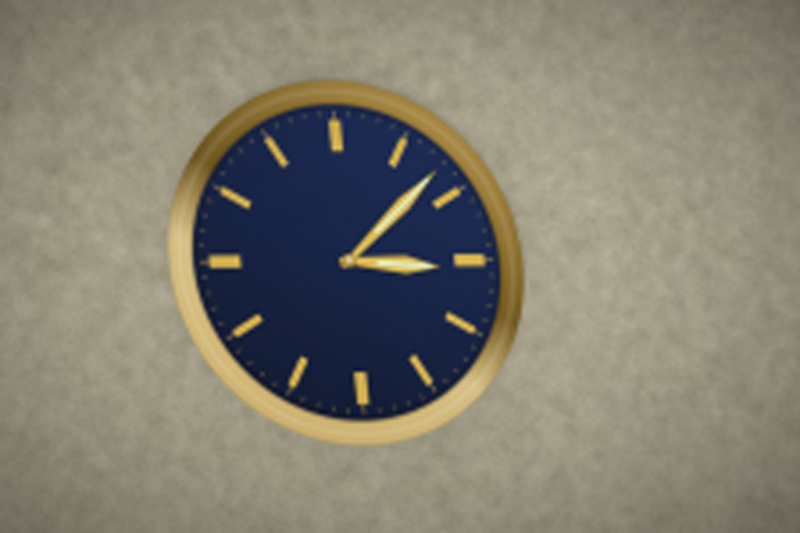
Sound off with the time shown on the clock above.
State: 3:08
